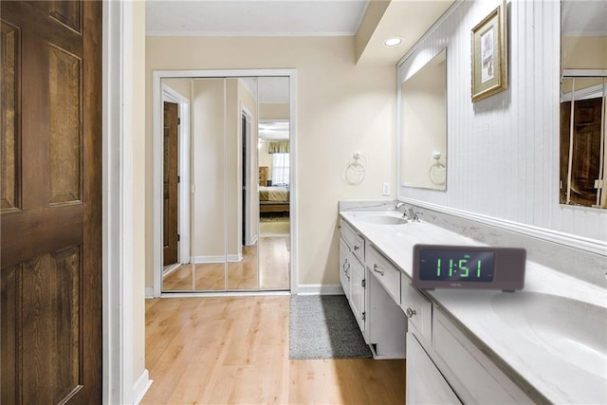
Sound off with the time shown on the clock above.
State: 11:51
